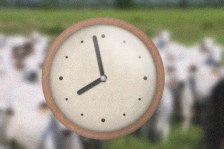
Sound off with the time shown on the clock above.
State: 7:58
